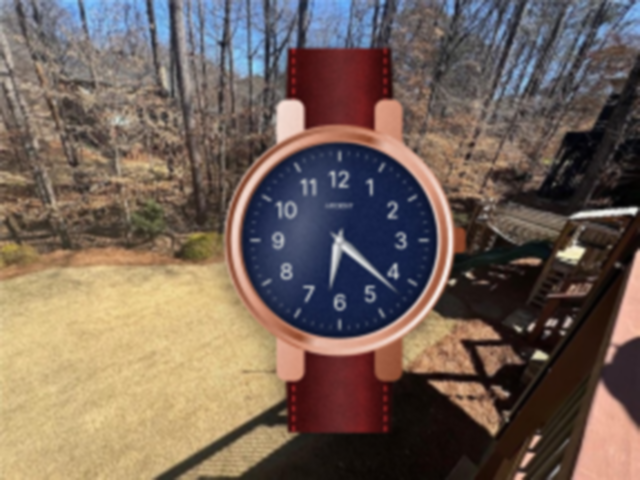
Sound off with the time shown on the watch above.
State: 6:22
